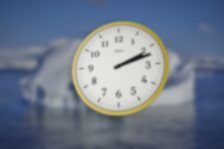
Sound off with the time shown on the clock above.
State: 2:12
